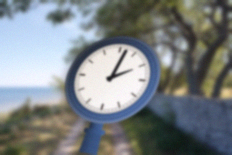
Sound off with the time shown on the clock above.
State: 2:02
